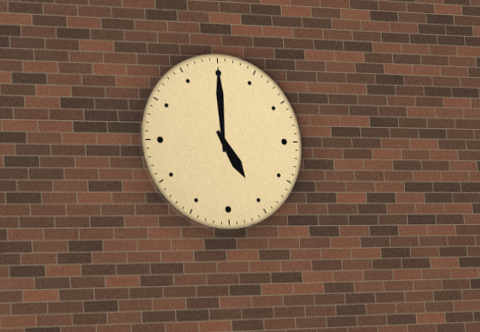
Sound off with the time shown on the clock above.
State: 5:00
